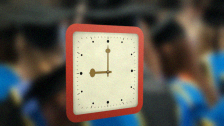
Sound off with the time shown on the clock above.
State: 9:00
